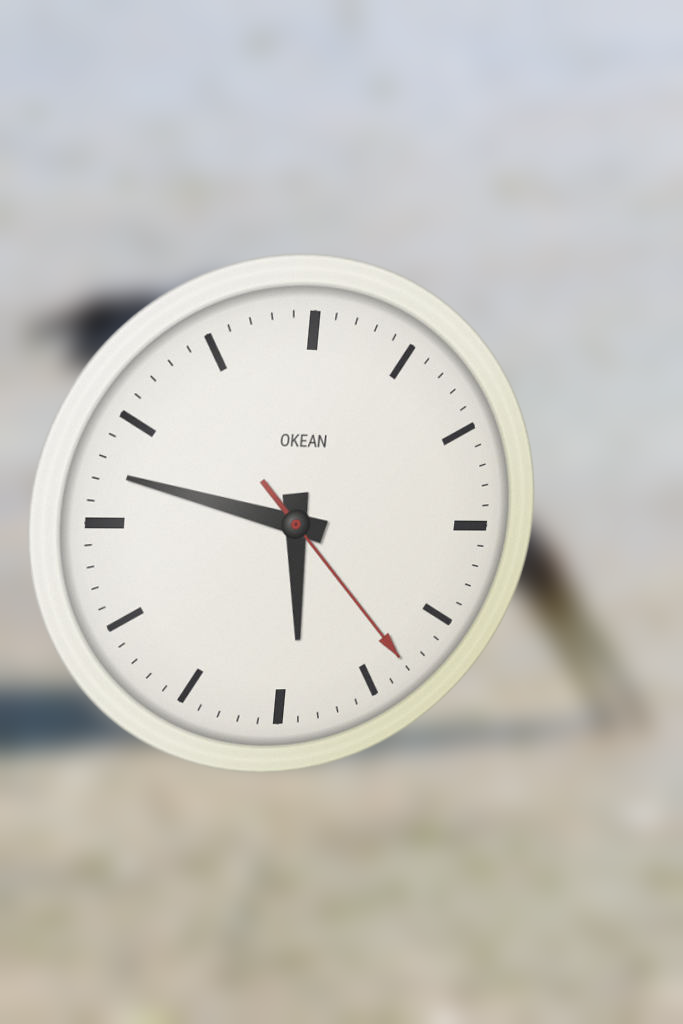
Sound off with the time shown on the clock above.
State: 5:47:23
